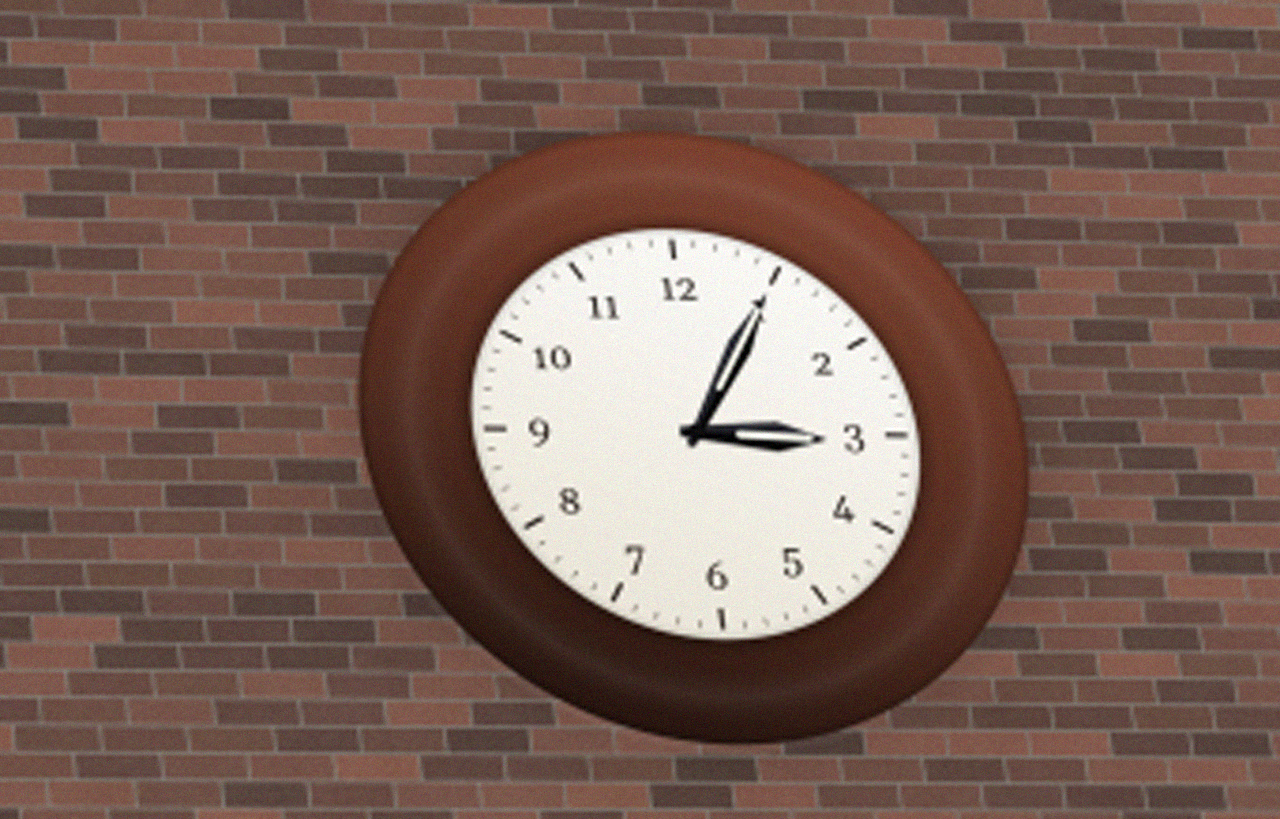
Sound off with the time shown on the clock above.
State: 3:05
